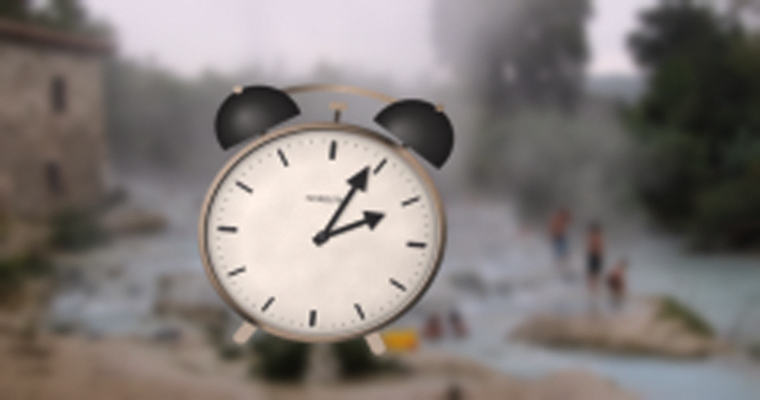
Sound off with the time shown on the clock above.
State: 2:04
